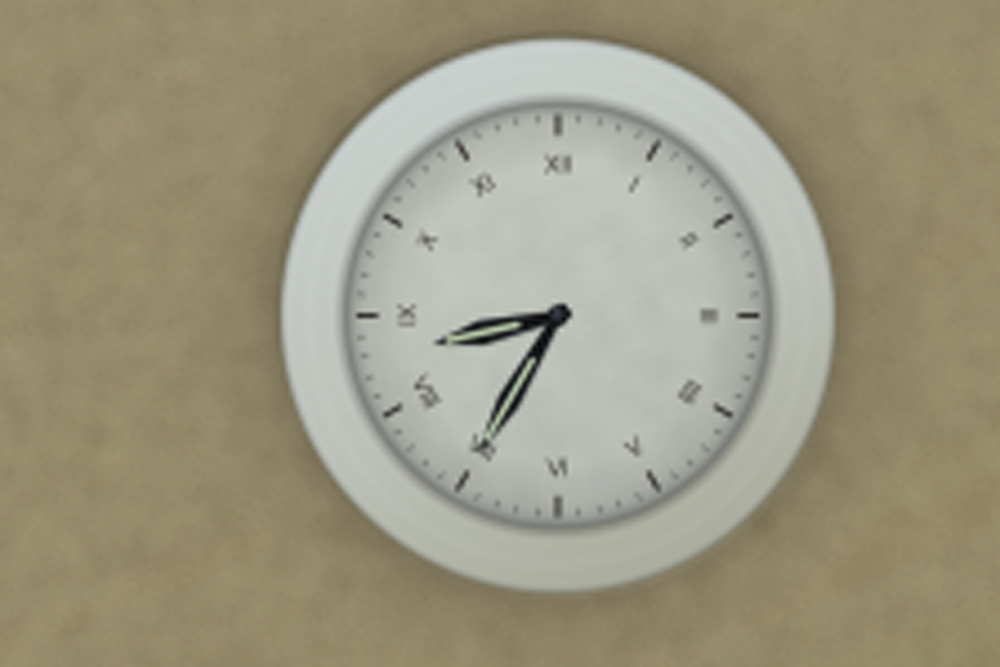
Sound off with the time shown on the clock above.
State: 8:35
